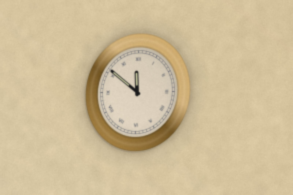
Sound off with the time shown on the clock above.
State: 11:51
